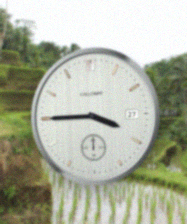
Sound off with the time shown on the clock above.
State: 3:45
